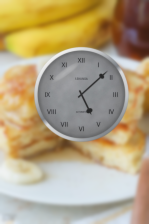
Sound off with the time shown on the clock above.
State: 5:08
